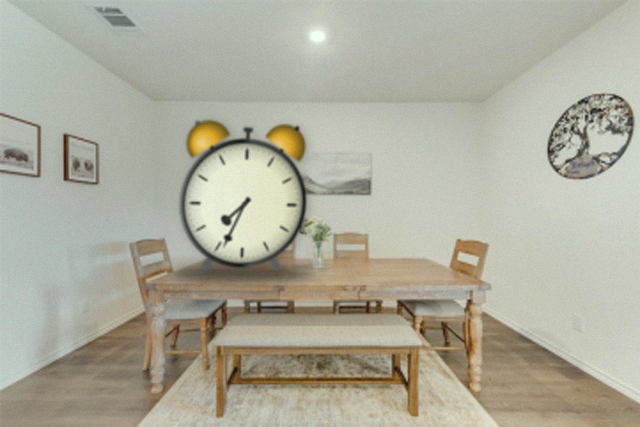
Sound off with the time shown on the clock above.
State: 7:34
